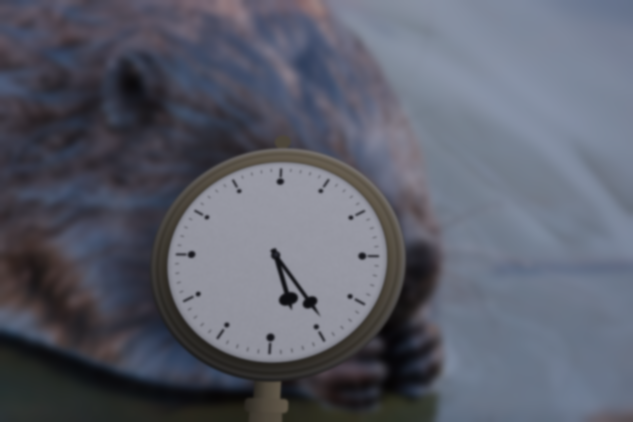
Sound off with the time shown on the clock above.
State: 5:24
